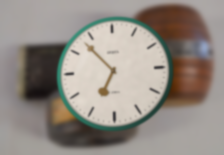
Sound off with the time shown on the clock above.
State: 6:53
